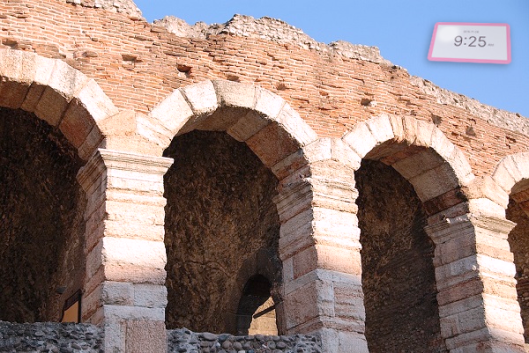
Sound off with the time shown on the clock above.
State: 9:25
